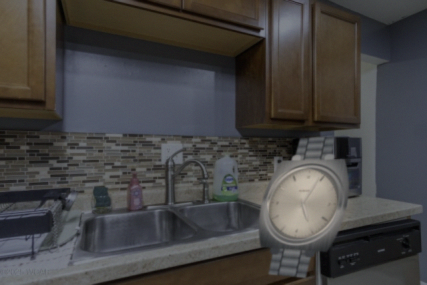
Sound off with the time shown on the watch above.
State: 5:04
